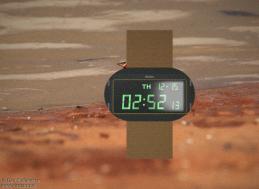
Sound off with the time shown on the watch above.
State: 2:52:13
